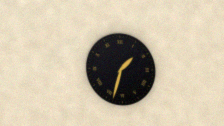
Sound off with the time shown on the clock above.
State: 1:33
